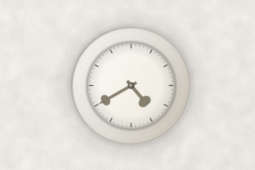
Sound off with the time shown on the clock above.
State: 4:40
